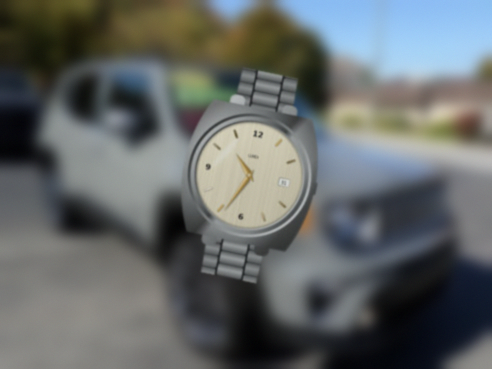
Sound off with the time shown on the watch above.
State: 10:34
